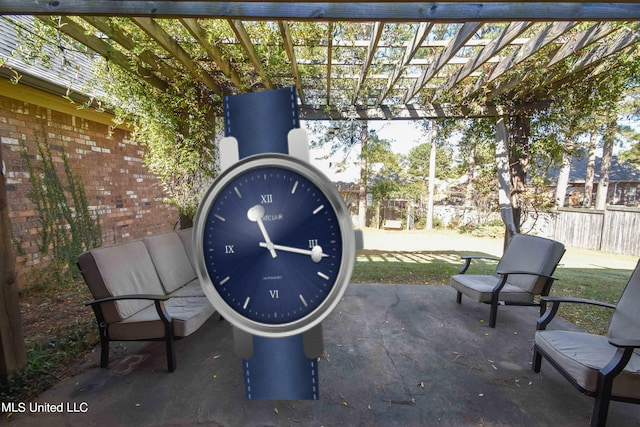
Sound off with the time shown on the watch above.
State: 11:17
